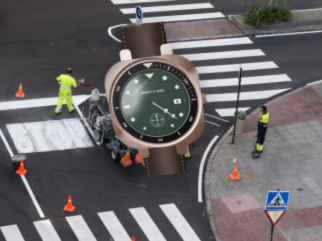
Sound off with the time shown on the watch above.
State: 4:22
